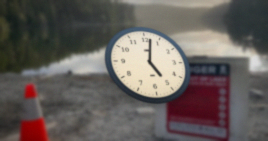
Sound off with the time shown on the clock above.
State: 5:02
